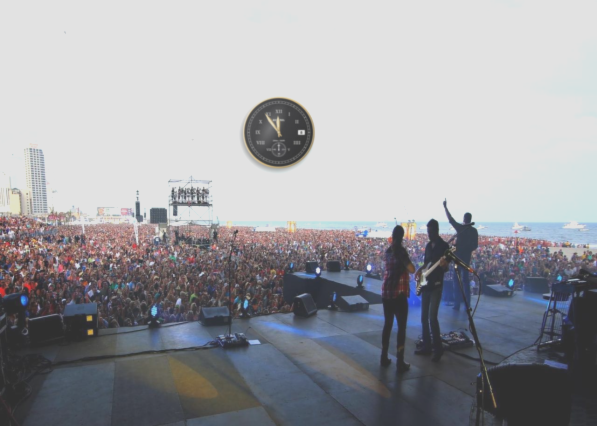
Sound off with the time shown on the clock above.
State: 11:54
